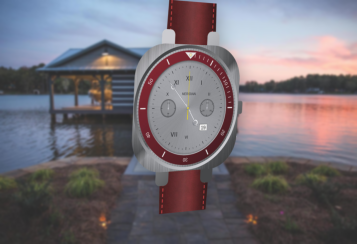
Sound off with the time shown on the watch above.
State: 4:53
